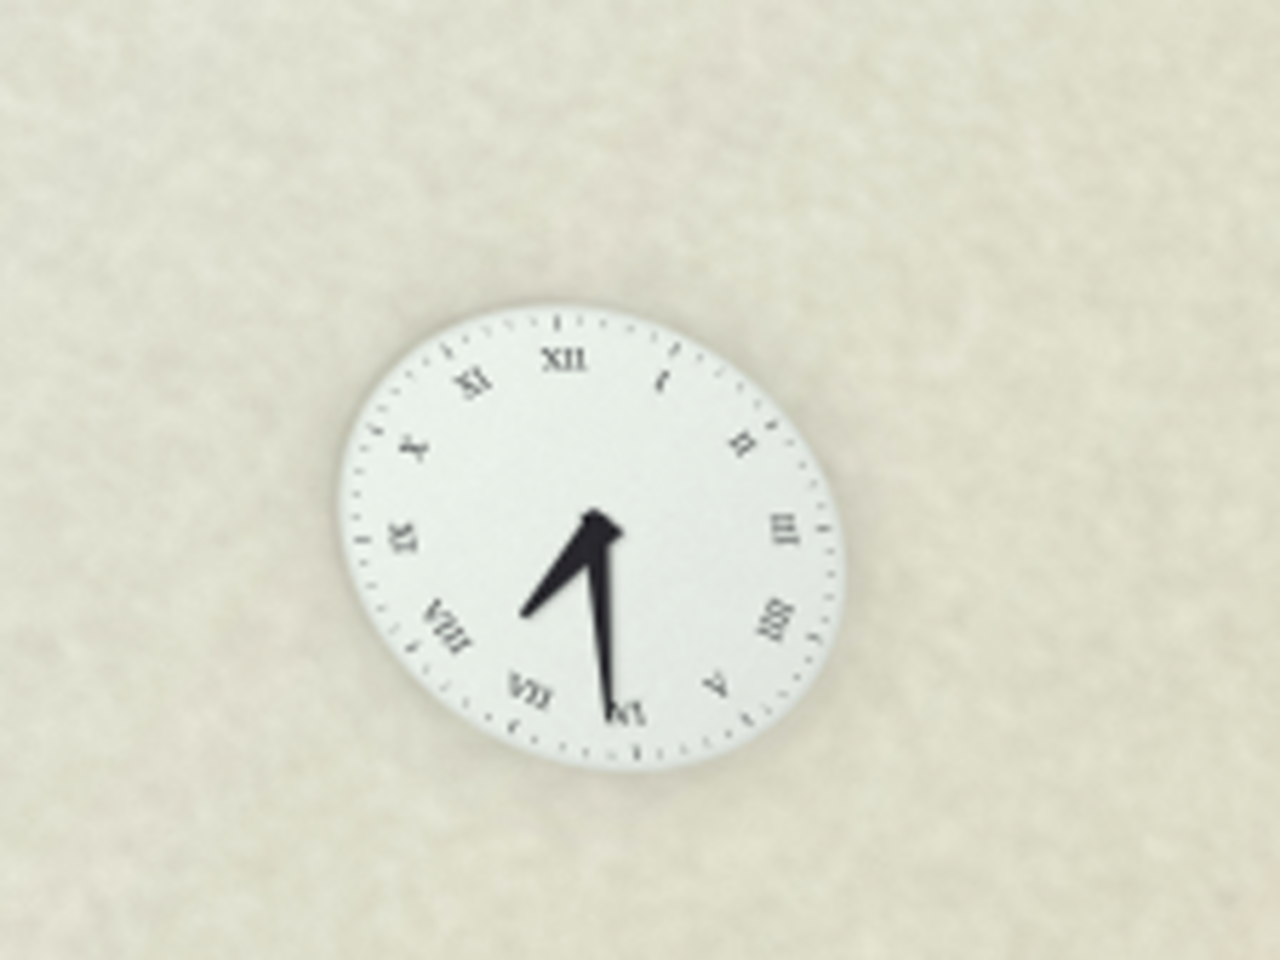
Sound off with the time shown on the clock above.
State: 7:31
